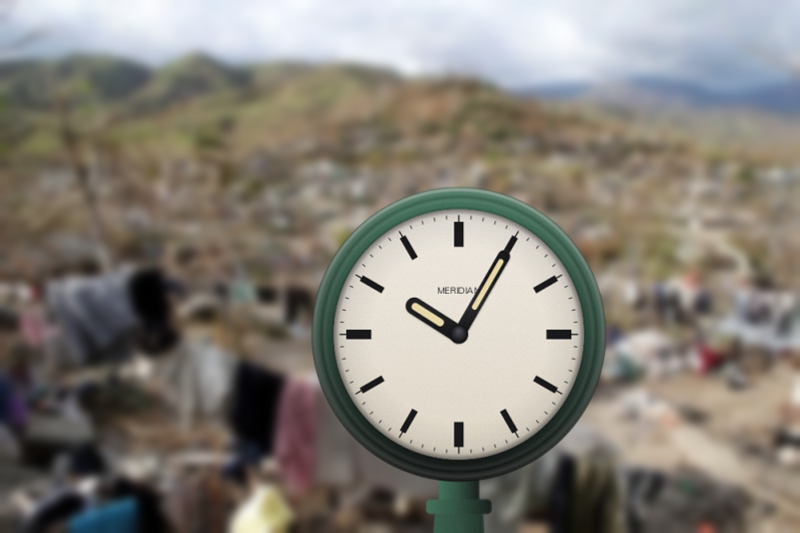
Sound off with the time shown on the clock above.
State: 10:05
